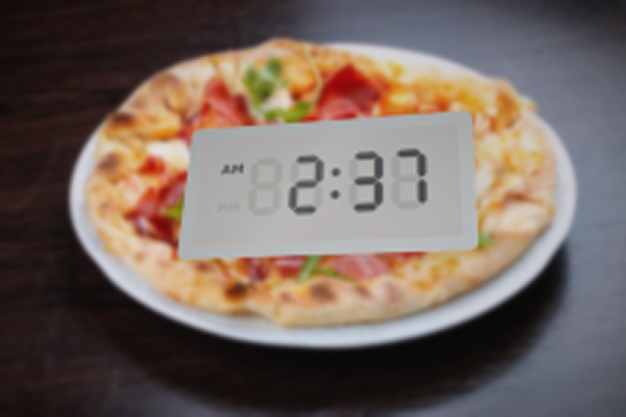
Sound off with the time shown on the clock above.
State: 2:37
